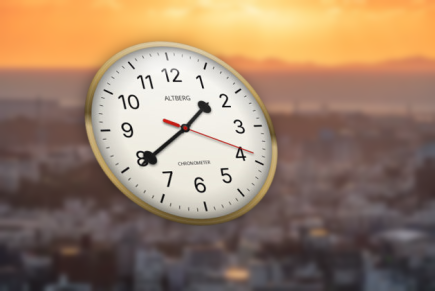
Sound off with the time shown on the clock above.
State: 1:39:19
